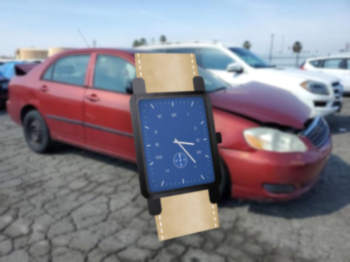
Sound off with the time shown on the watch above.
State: 3:24
